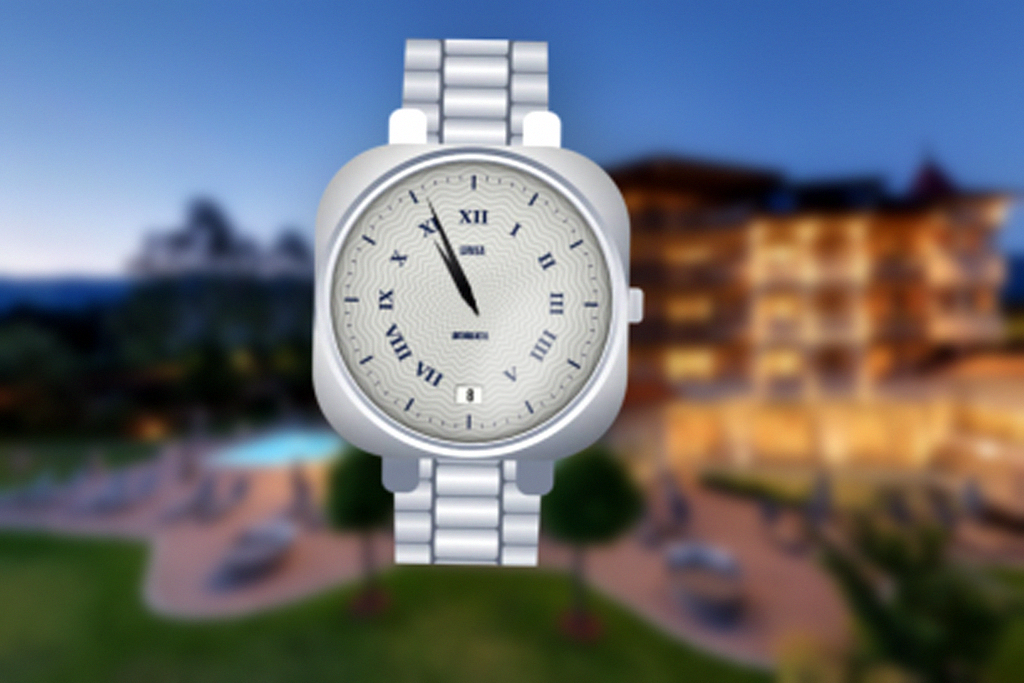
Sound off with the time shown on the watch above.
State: 10:56
